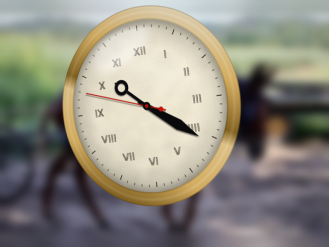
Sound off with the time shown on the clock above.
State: 10:20:48
